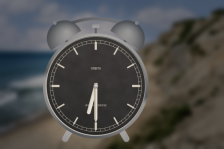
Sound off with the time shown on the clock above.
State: 6:30
